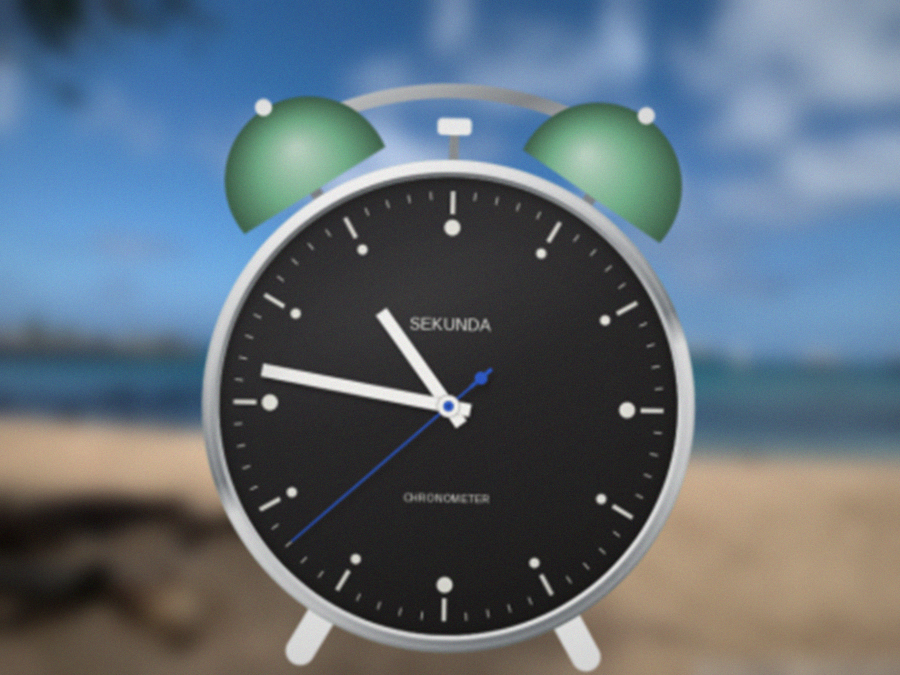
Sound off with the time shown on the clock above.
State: 10:46:38
